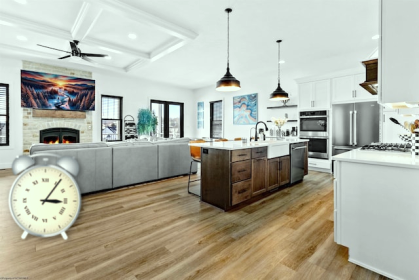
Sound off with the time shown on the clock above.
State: 3:06
